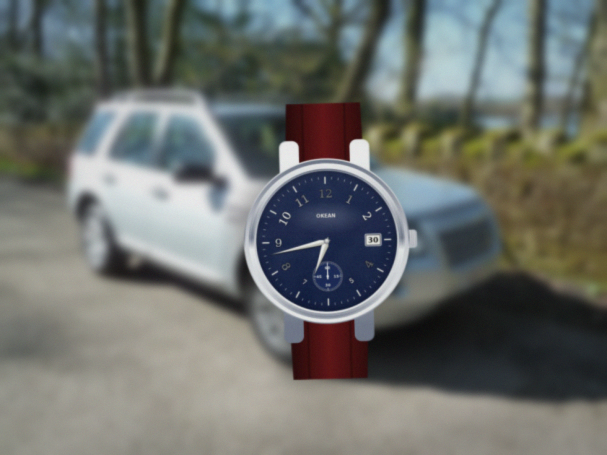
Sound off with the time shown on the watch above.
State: 6:43
